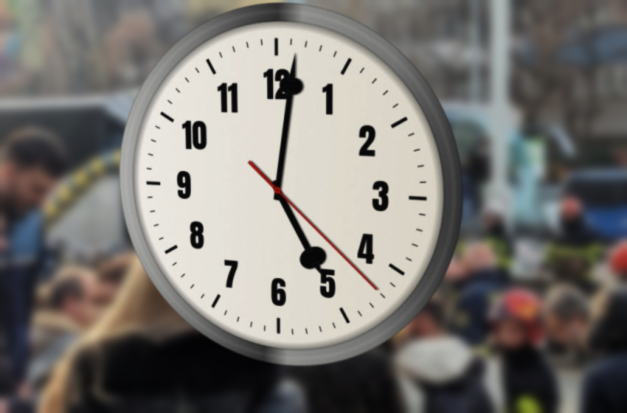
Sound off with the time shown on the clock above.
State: 5:01:22
